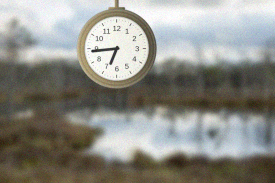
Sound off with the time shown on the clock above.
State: 6:44
